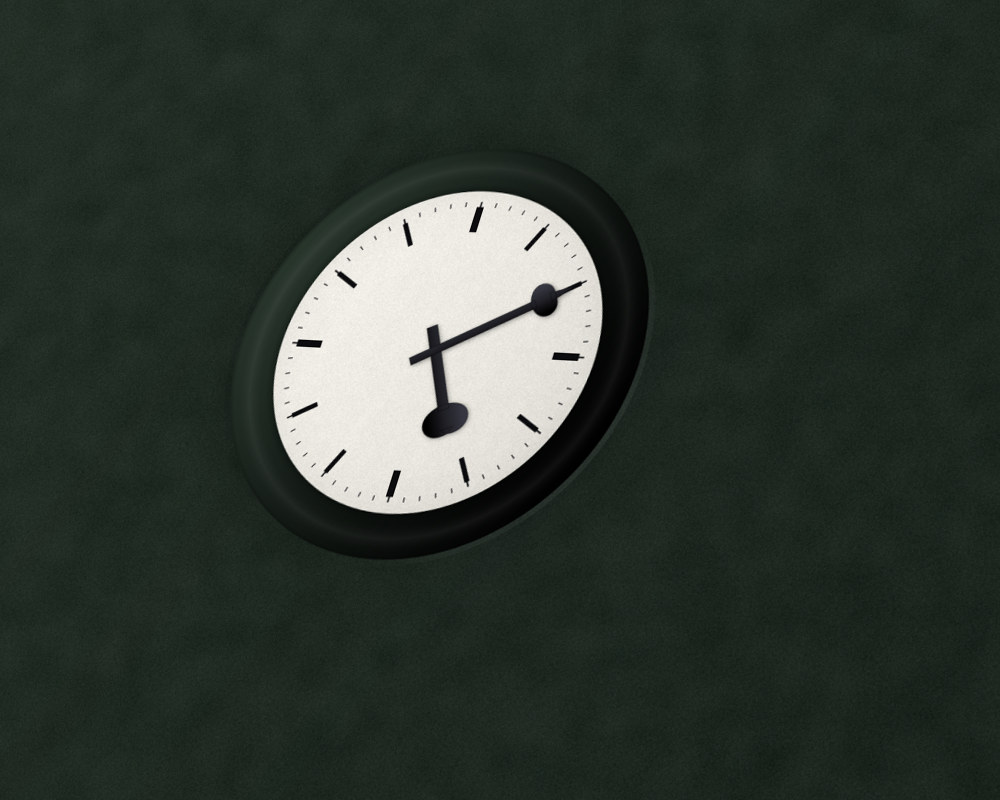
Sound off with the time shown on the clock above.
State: 5:10
